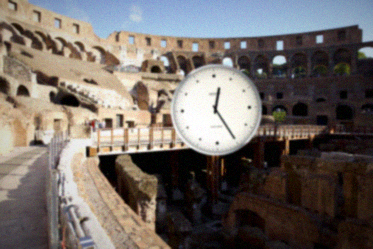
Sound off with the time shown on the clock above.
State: 12:25
